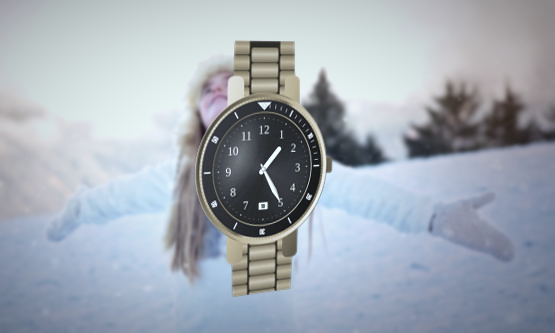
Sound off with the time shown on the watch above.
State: 1:25
